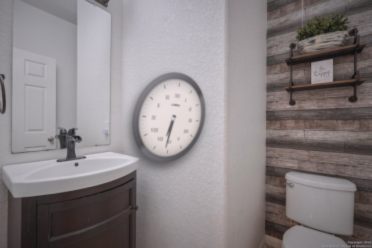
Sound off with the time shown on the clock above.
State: 6:31
